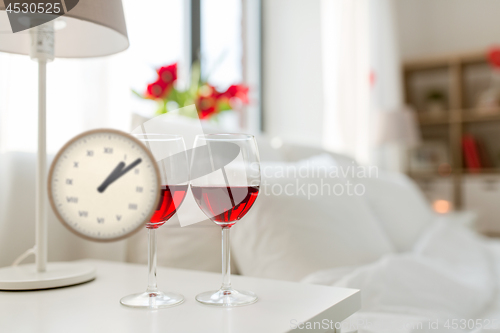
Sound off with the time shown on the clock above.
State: 1:08
